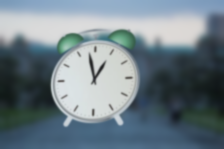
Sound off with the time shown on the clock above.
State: 12:58
